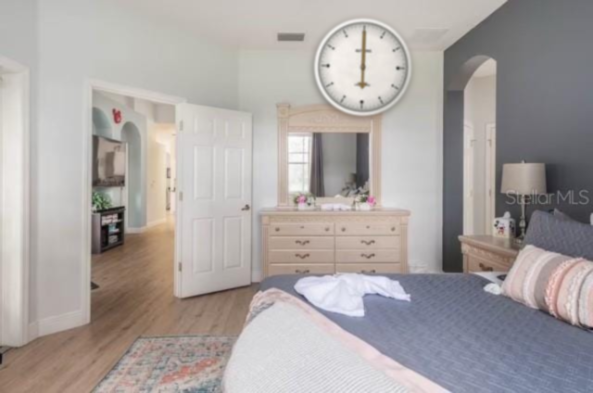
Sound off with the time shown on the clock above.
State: 6:00
